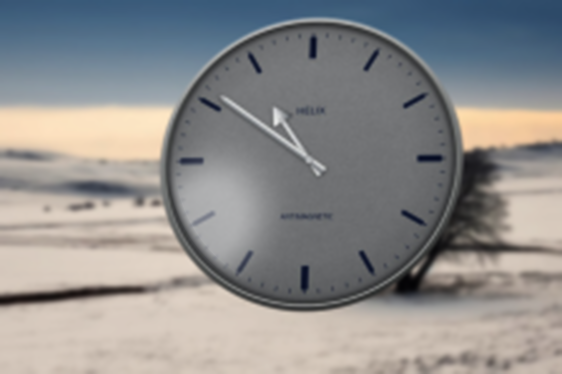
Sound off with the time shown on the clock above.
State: 10:51
